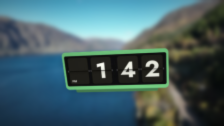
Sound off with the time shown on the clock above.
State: 1:42
